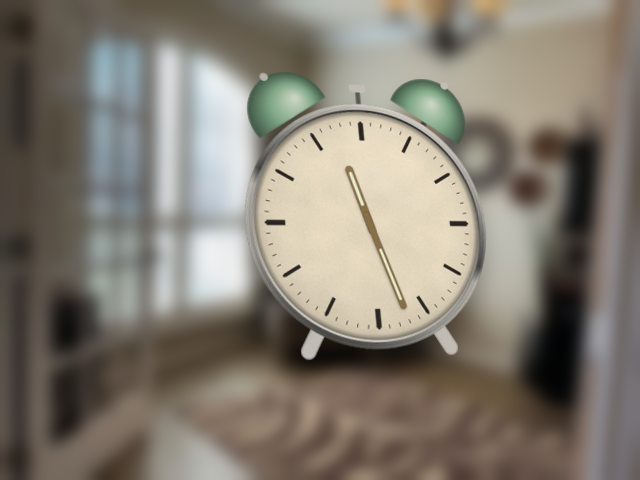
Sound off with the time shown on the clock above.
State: 11:27
